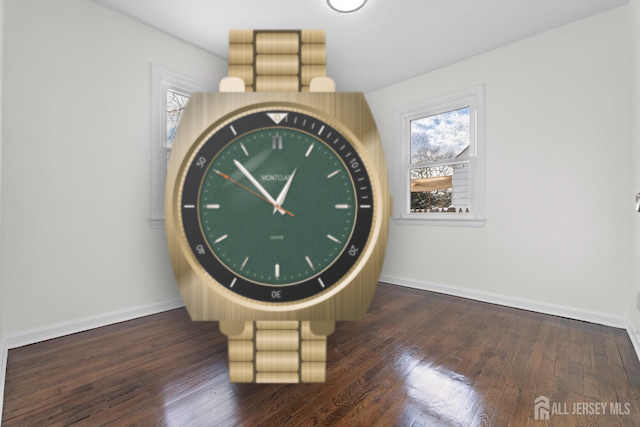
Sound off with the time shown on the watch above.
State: 12:52:50
